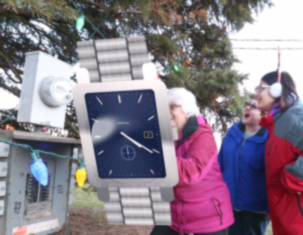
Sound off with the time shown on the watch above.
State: 4:21
